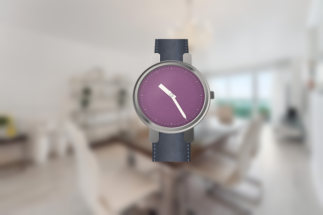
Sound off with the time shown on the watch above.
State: 10:25
